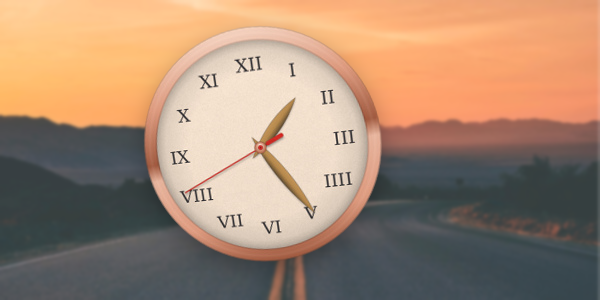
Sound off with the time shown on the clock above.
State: 1:24:41
